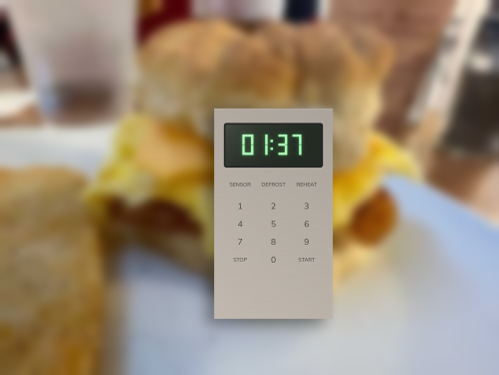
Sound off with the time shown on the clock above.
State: 1:37
